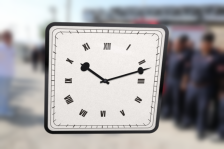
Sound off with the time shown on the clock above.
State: 10:12
